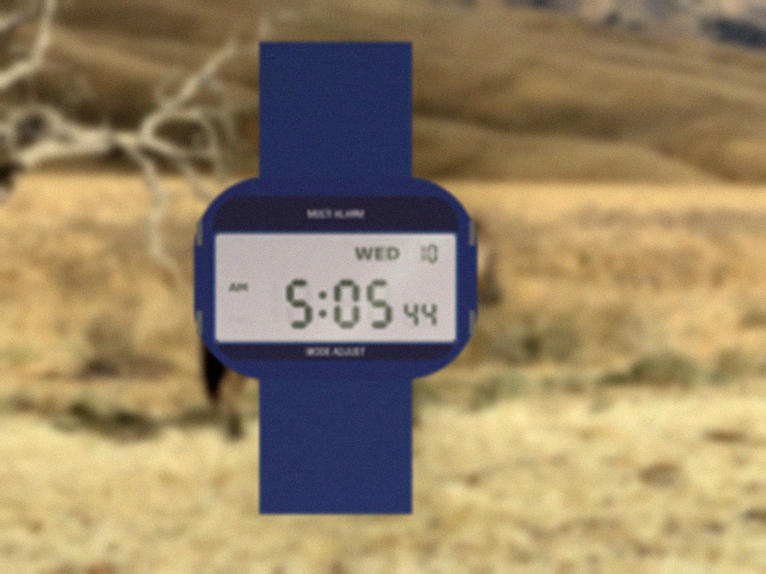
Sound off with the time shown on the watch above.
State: 5:05:44
